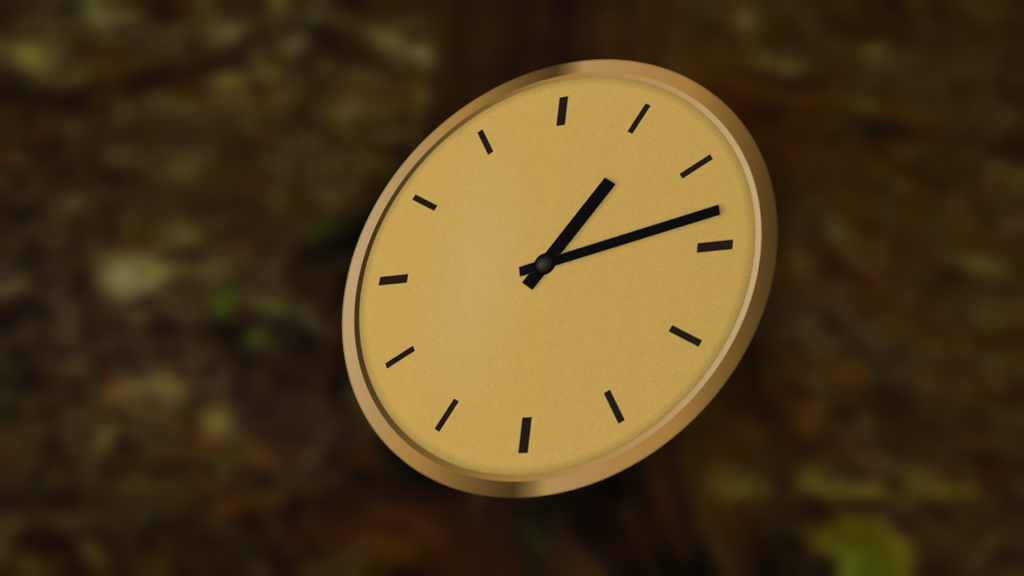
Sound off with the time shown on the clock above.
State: 1:13
